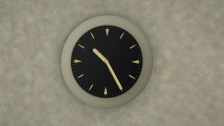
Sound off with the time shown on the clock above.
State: 10:25
